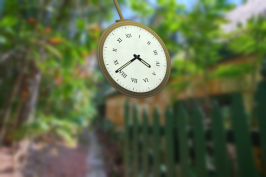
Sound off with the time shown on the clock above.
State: 4:42
